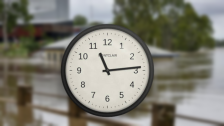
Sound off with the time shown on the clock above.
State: 11:14
